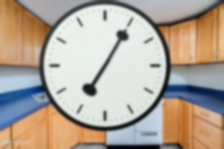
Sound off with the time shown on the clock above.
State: 7:05
